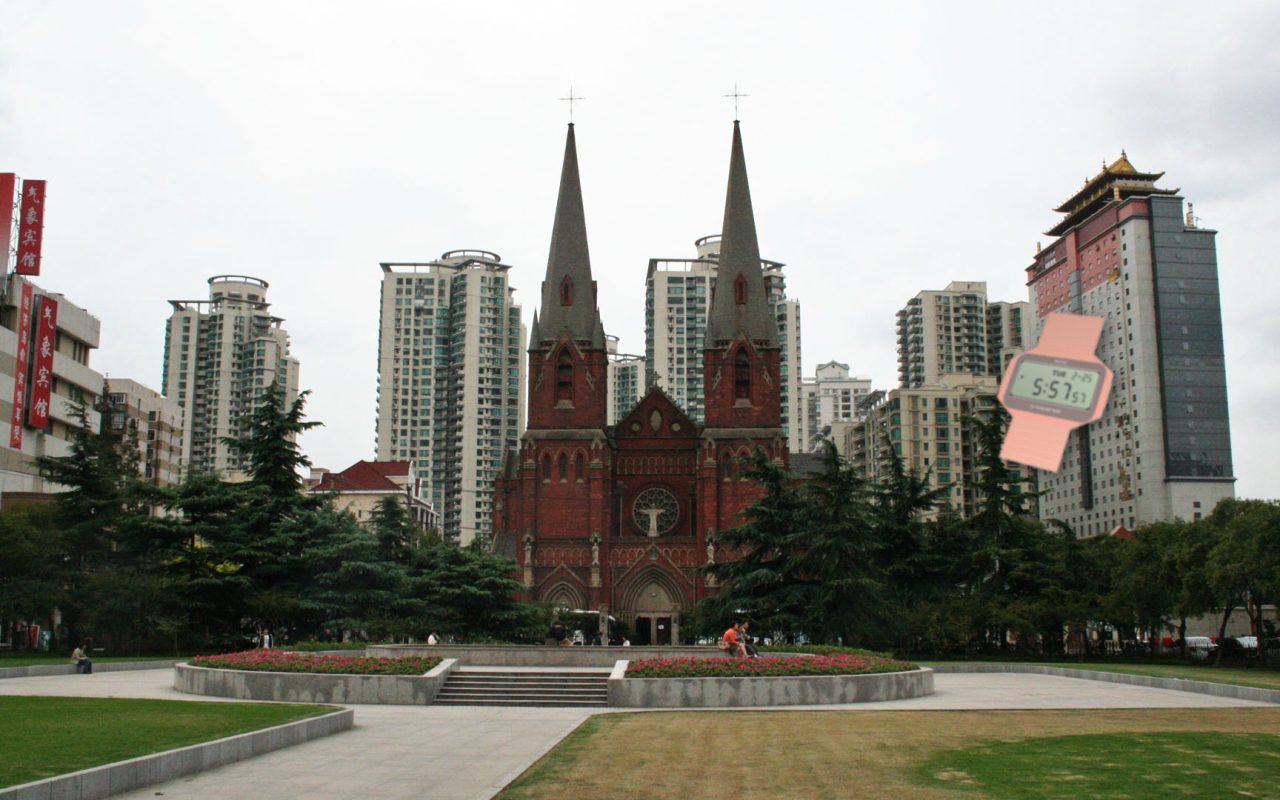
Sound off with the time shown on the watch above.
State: 5:57
